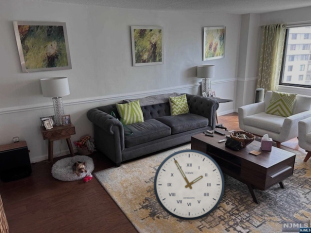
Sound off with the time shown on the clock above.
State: 1:55
